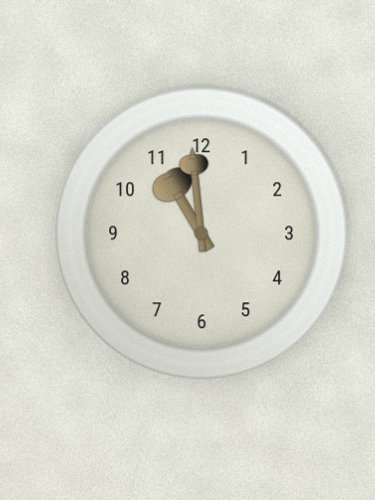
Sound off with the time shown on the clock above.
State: 10:59
